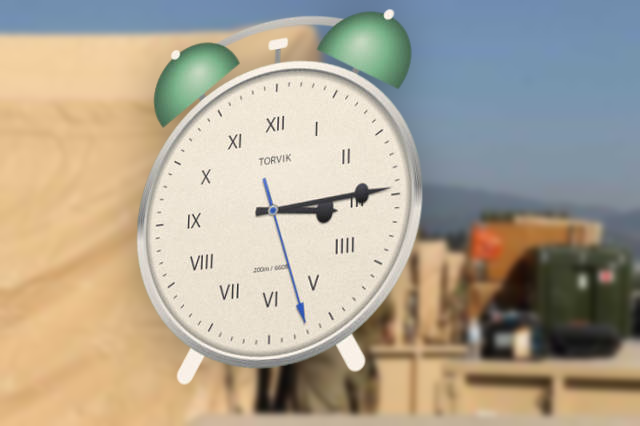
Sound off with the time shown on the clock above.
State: 3:14:27
